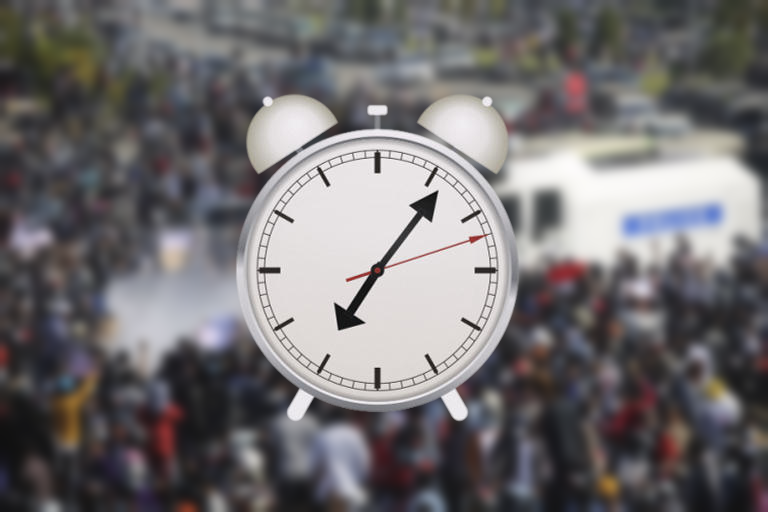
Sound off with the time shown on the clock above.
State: 7:06:12
